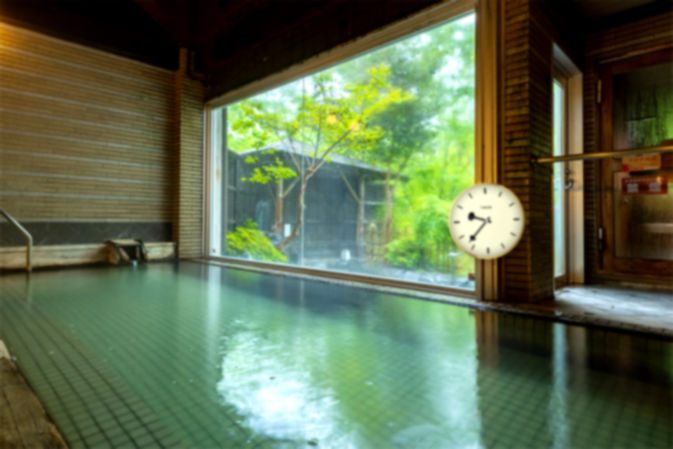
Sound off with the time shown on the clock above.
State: 9:37
